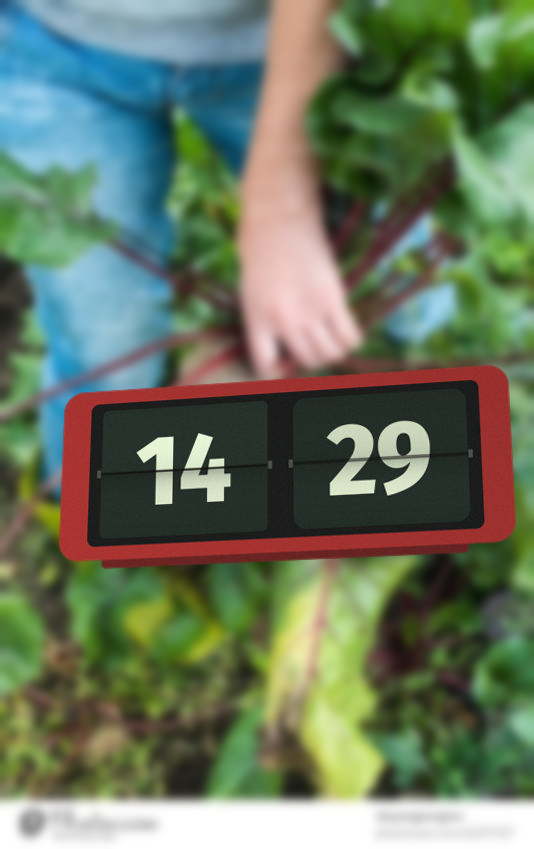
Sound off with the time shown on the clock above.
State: 14:29
